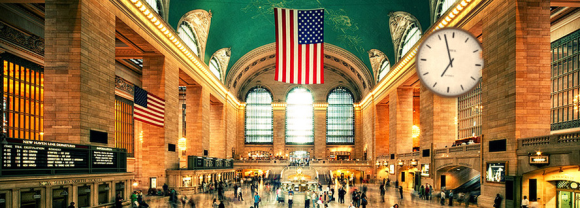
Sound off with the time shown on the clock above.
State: 6:57
